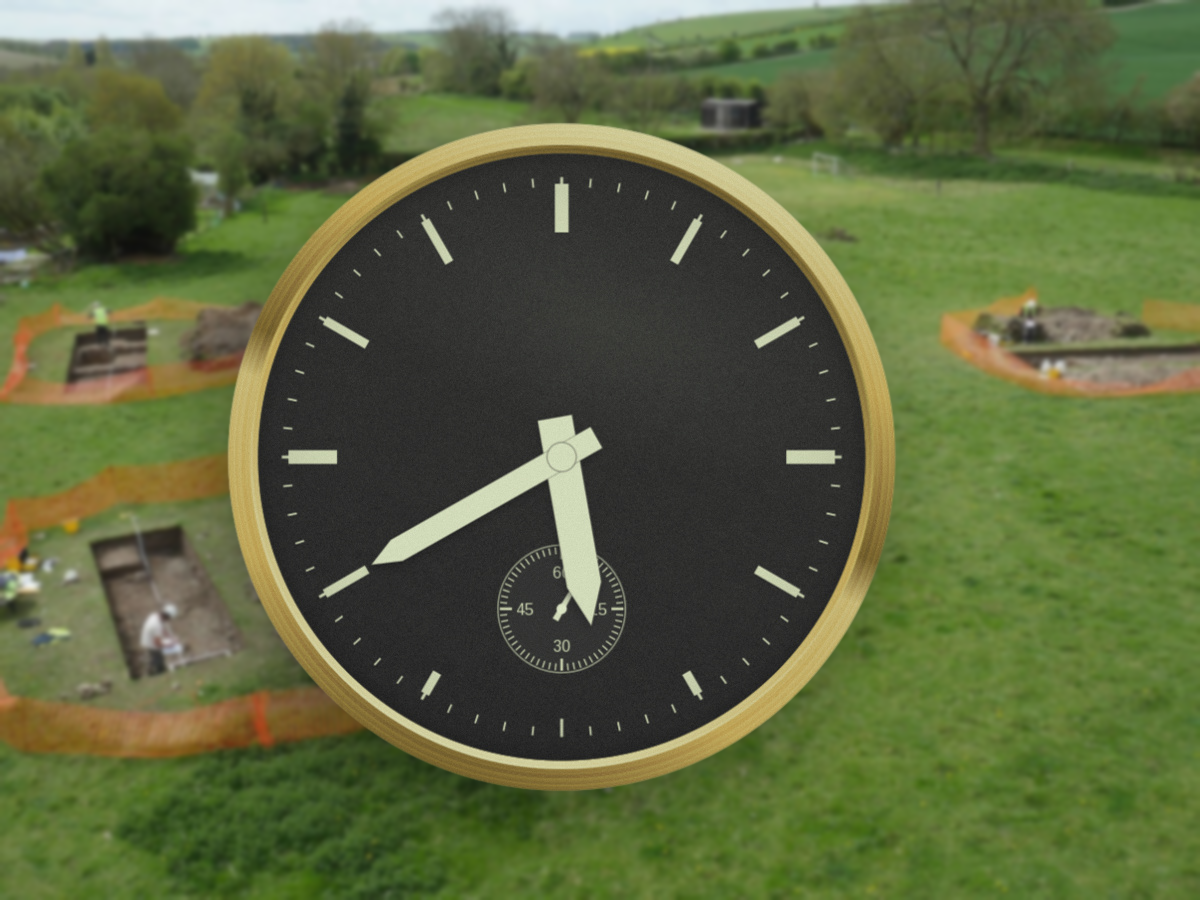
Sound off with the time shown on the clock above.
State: 5:40:05
